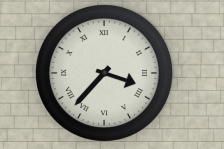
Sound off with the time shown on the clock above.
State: 3:37
